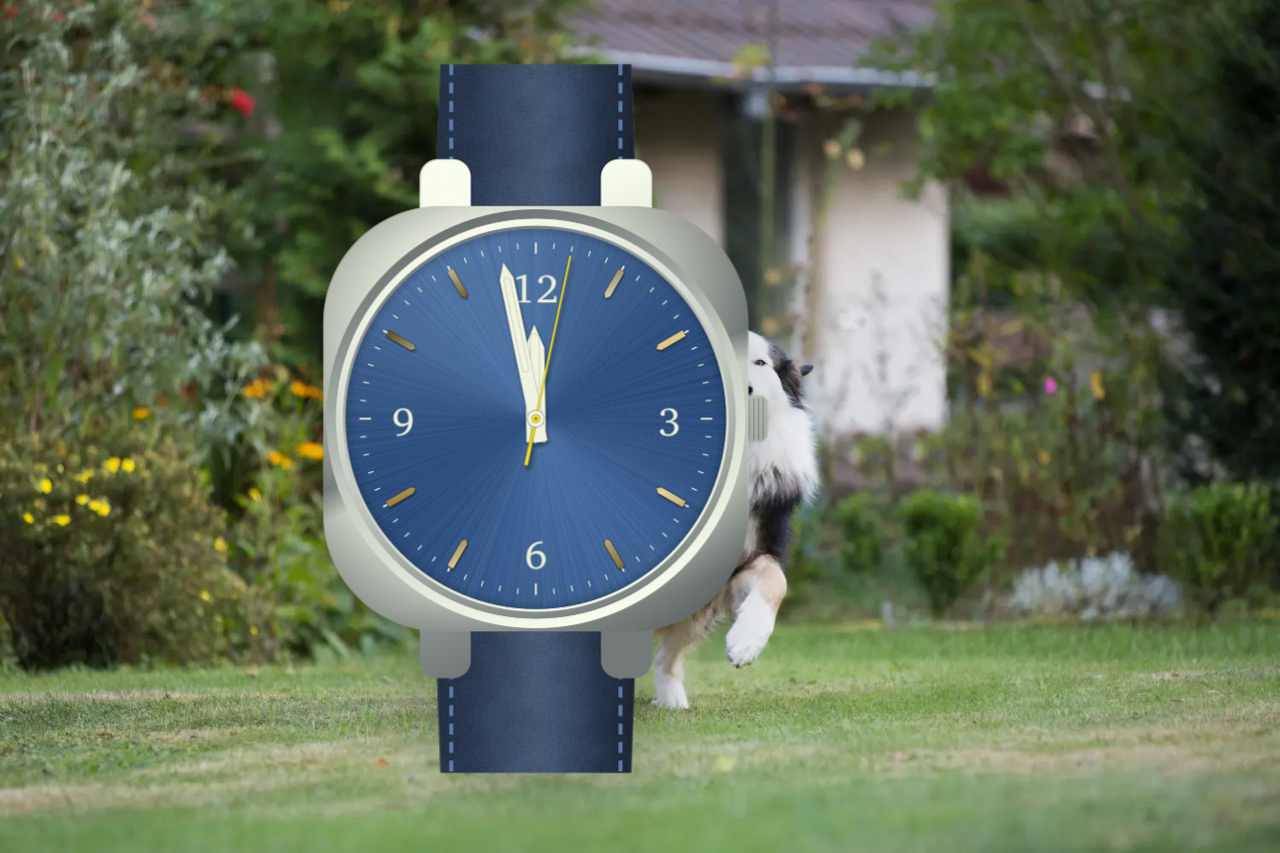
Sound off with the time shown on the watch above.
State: 11:58:02
